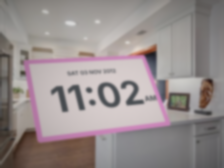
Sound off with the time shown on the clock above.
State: 11:02
